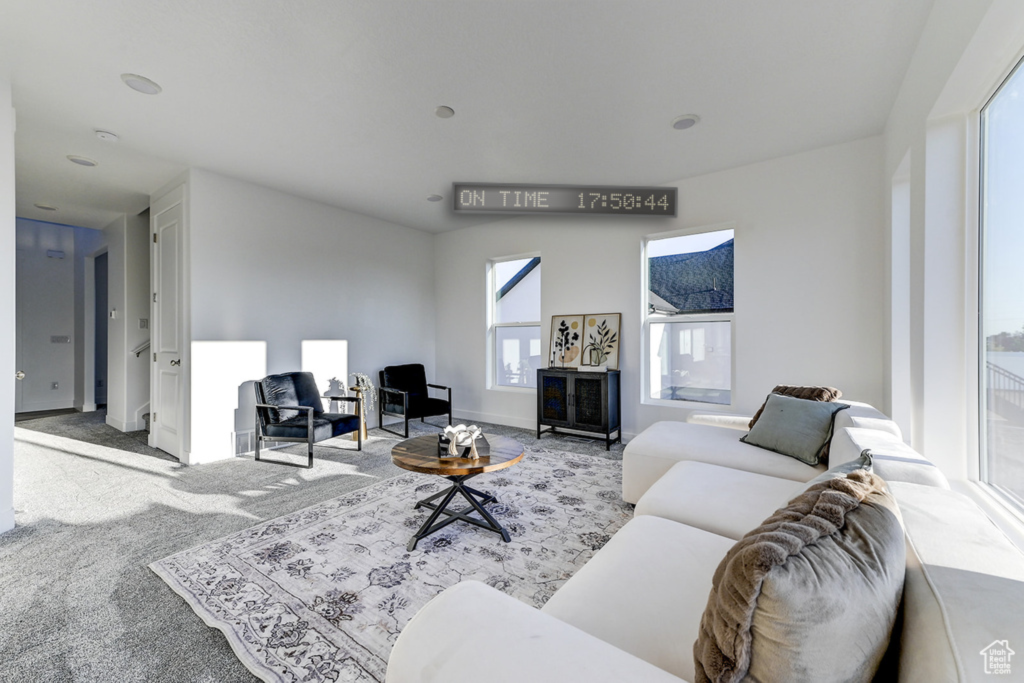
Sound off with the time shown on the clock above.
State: 17:50:44
